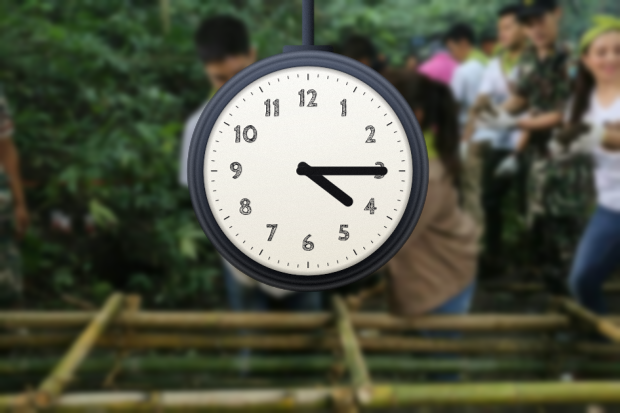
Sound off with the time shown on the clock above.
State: 4:15
